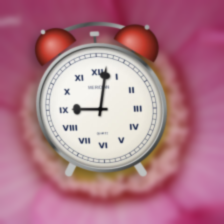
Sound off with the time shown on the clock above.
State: 9:02
